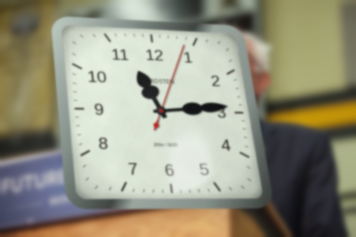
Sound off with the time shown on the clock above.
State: 11:14:04
